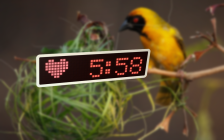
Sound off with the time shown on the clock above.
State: 5:58
